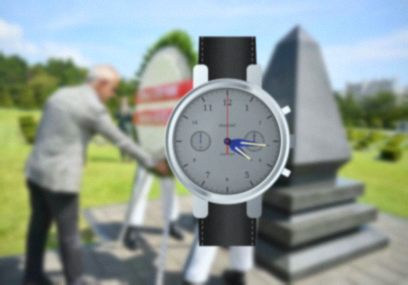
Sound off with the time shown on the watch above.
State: 4:16
